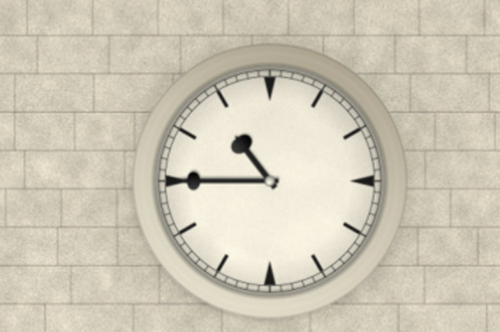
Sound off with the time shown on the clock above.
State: 10:45
